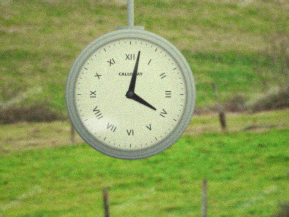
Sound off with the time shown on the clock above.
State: 4:02
